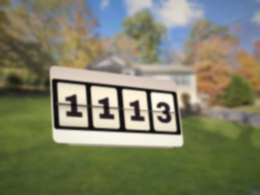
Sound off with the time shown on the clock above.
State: 11:13
